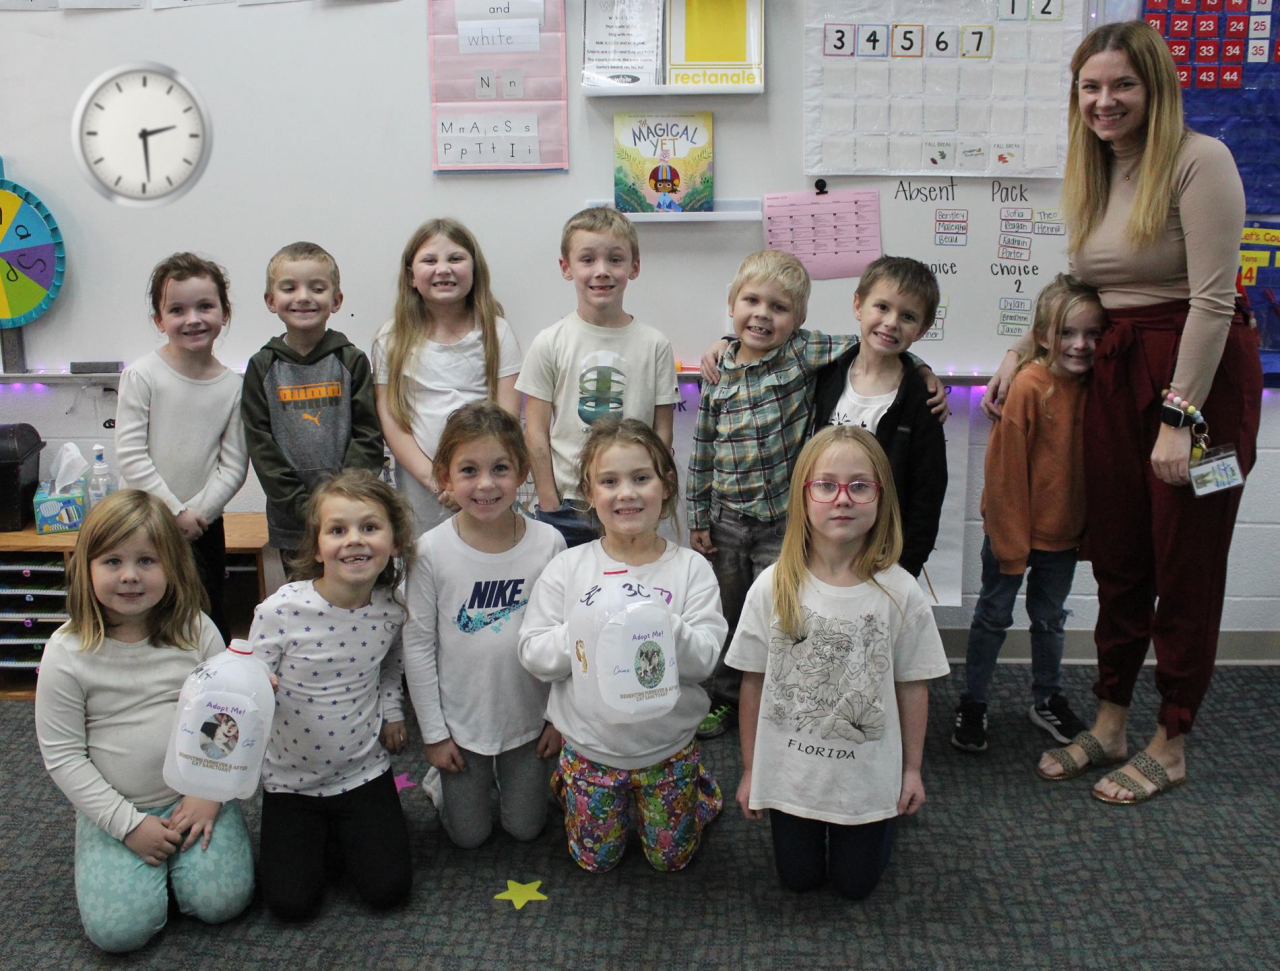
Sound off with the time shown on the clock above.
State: 2:29
